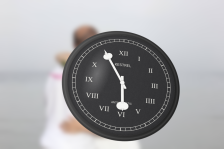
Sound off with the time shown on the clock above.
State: 5:55
